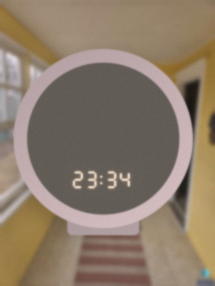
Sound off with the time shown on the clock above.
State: 23:34
